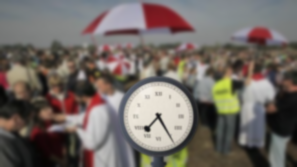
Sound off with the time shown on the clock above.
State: 7:25
